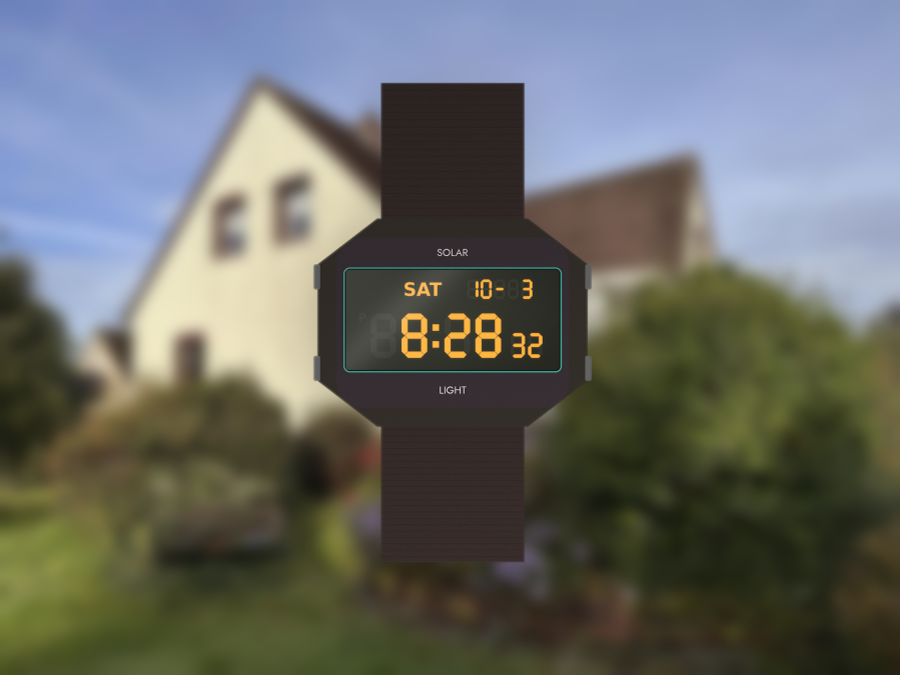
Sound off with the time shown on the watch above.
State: 8:28:32
